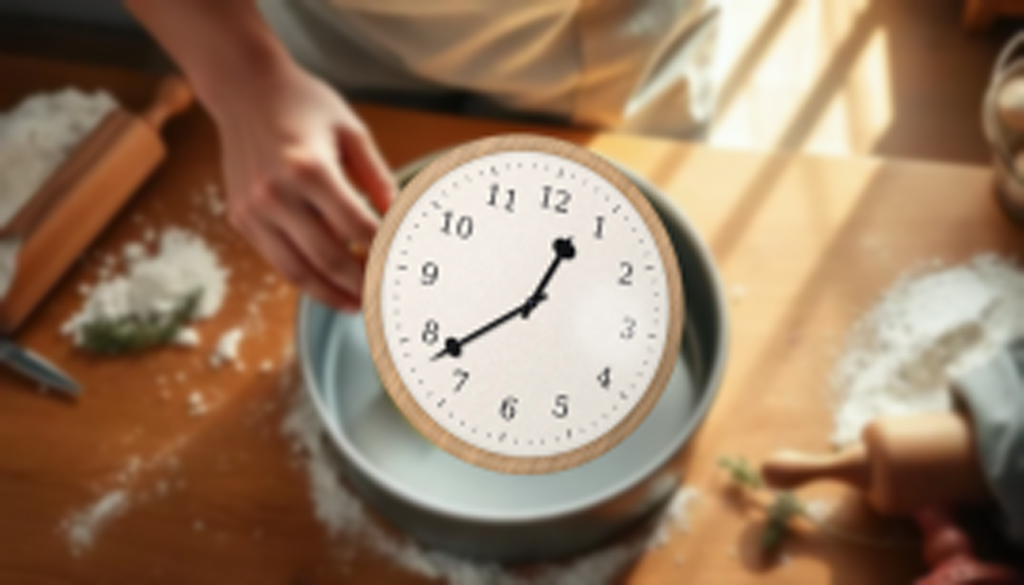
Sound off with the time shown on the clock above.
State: 12:38
